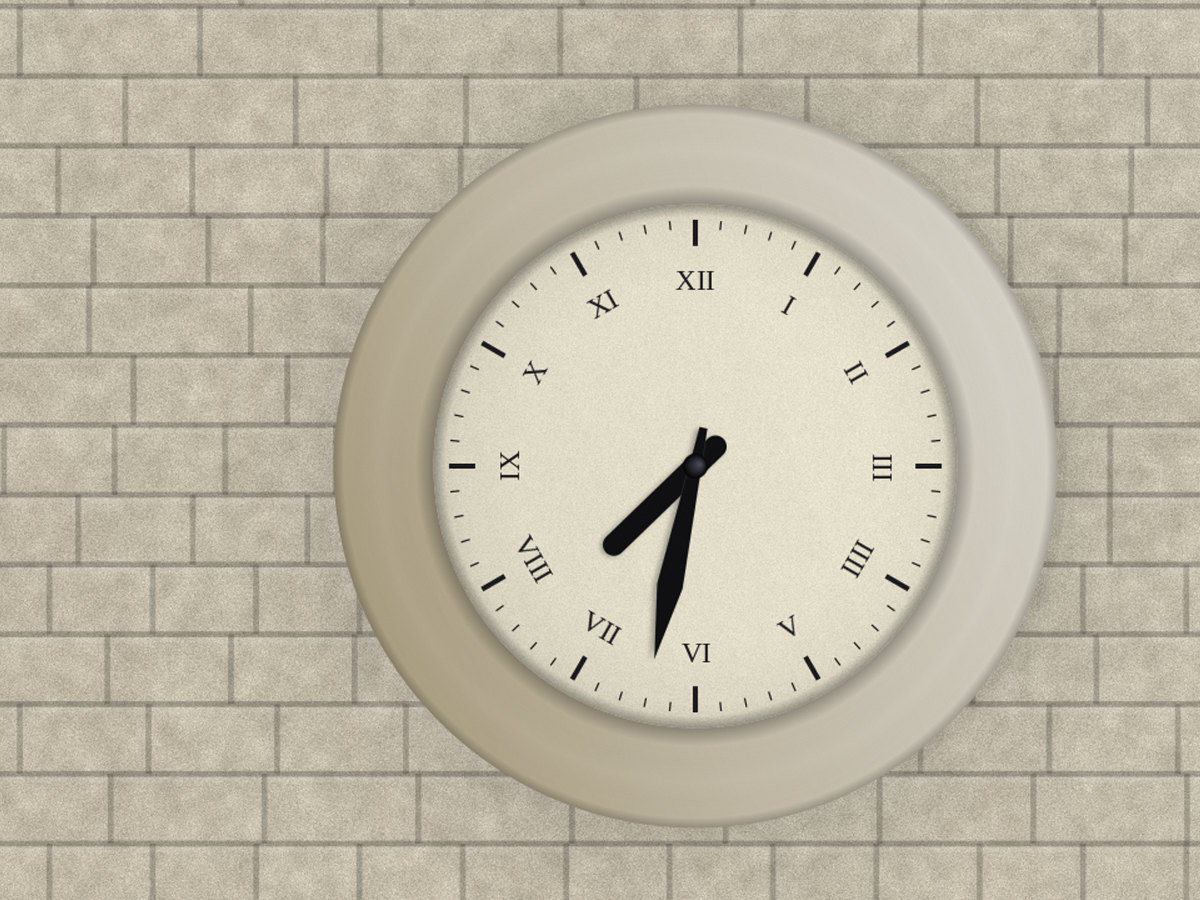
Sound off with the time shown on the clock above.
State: 7:32
